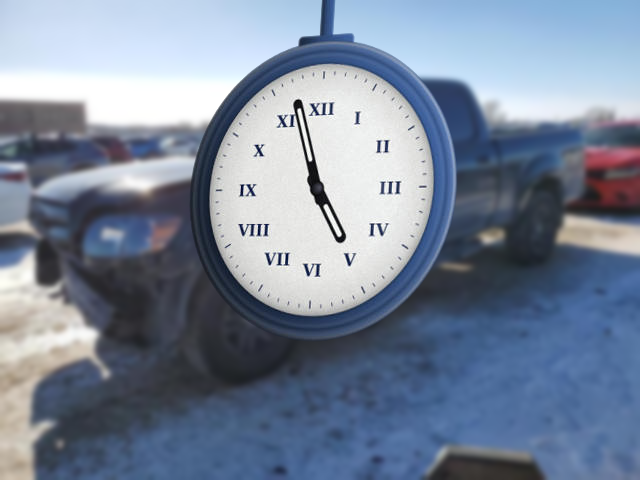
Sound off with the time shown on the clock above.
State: 4:57
